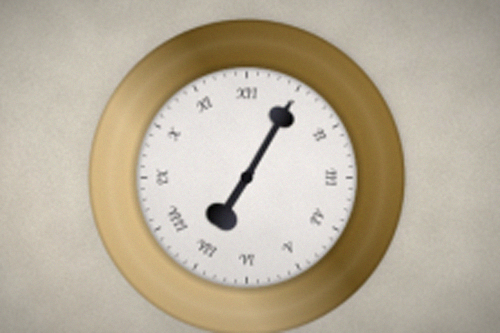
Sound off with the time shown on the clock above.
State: 7:05
